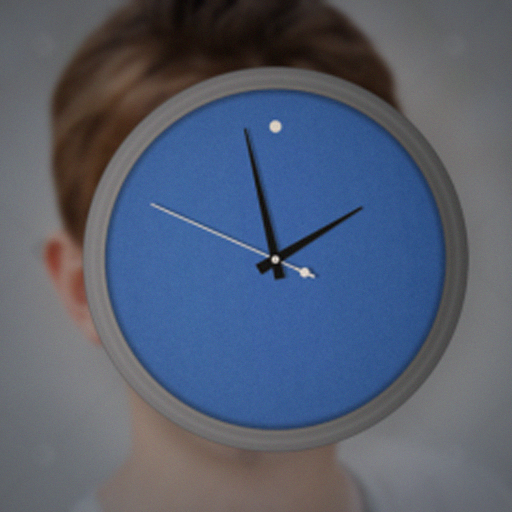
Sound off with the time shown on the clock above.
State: 1:57:49
